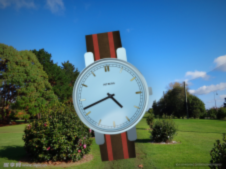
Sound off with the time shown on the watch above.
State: 4:42
